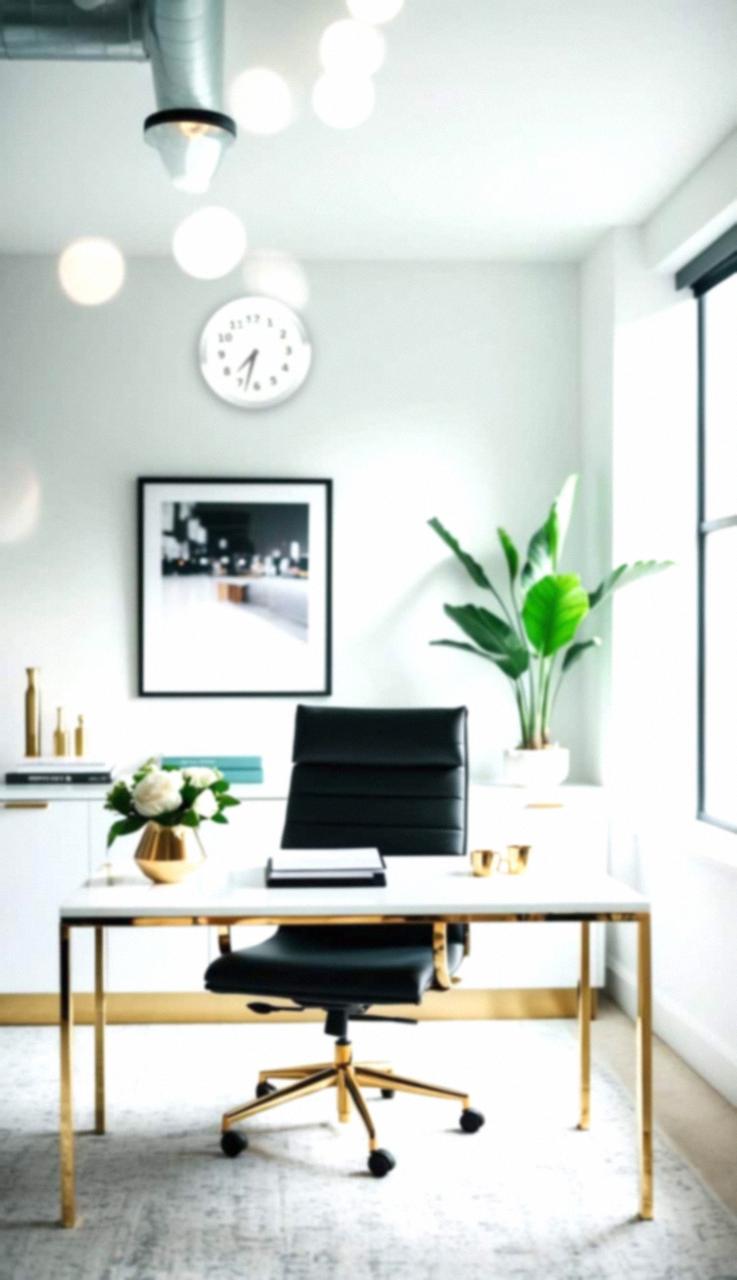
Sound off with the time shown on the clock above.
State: 7:33
